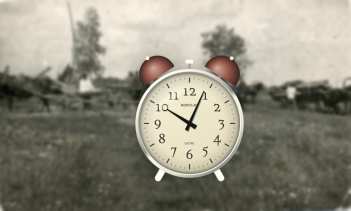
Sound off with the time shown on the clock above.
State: 10:04
